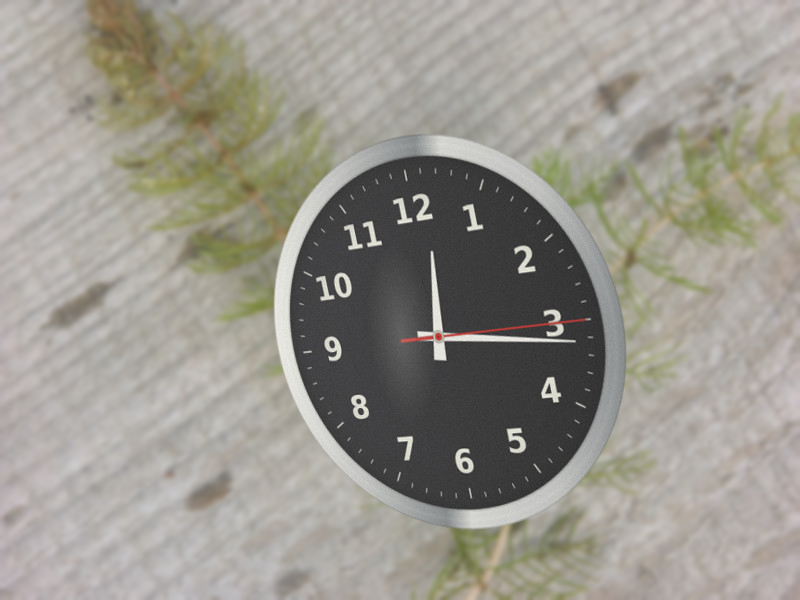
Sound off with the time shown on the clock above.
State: 12:16:15
